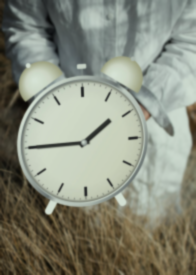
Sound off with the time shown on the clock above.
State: 1:45
